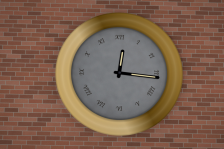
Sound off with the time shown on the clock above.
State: 12:16
